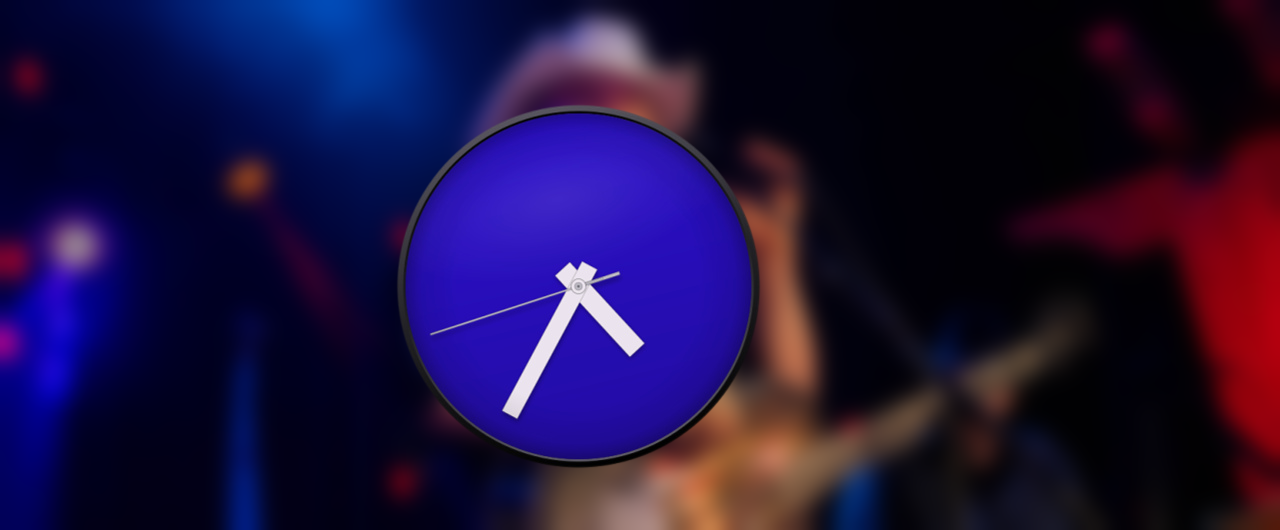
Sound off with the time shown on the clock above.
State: 4:34:42
